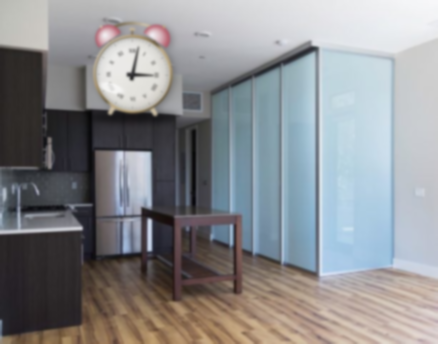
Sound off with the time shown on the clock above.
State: 3:02
